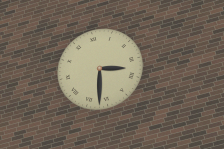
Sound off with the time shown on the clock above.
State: 3:32
